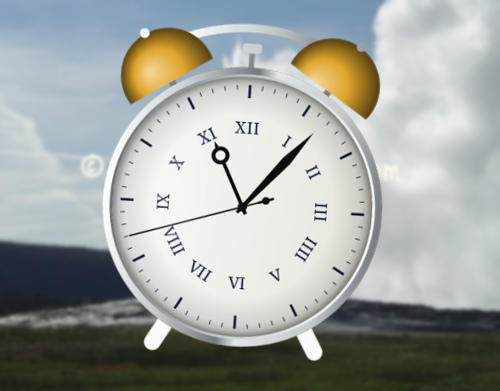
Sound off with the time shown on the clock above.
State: 11:06:42
